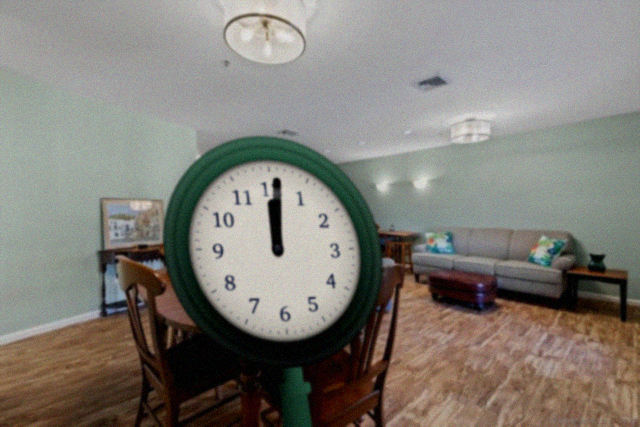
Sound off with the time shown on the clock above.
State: 12:01
